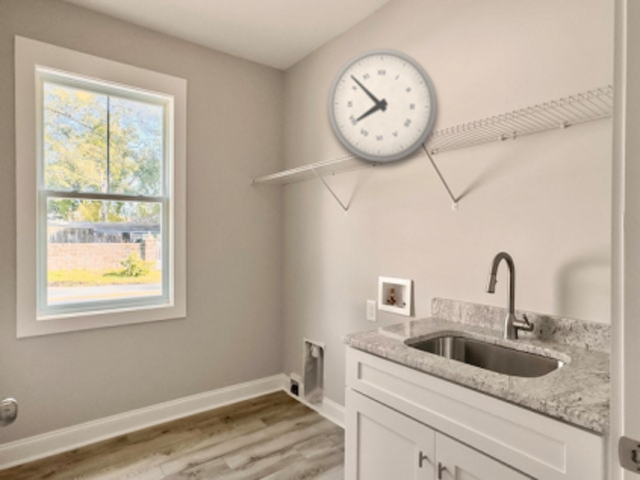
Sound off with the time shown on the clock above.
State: 7:52
